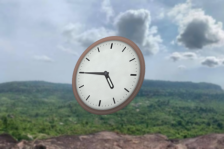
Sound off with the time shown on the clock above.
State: 4:45
